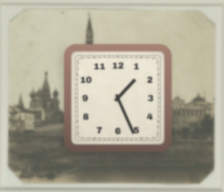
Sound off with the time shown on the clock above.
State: 1:26
